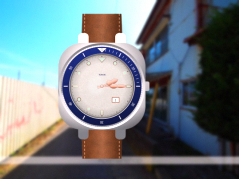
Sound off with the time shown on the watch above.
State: 2:15
